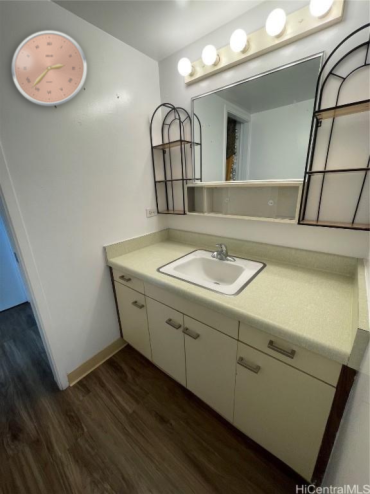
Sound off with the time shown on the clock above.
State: 2:37
